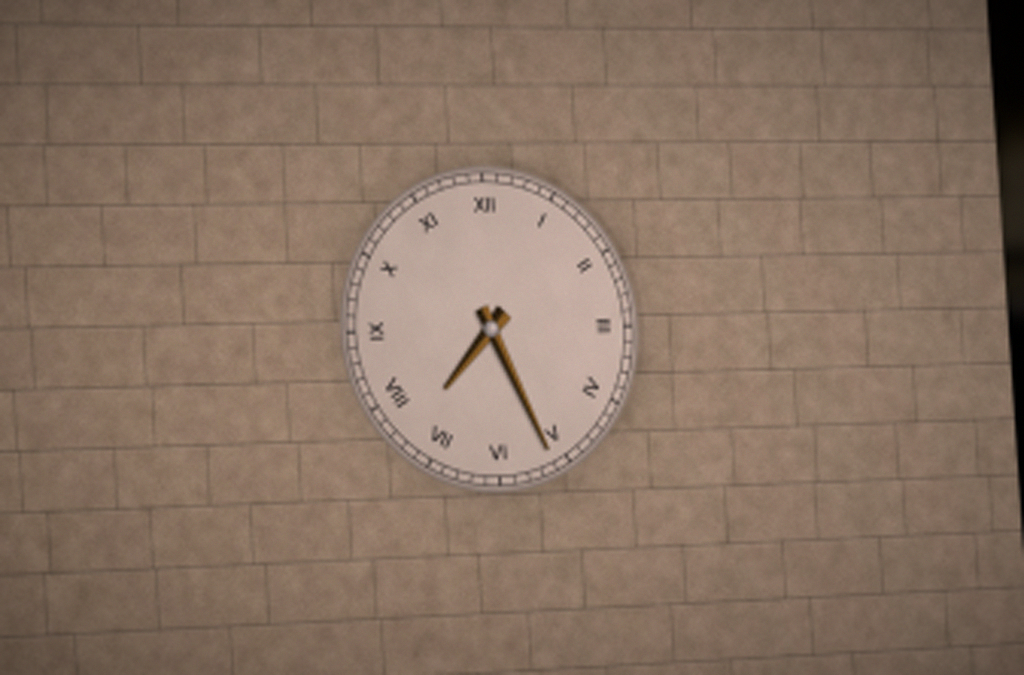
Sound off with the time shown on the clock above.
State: 7:26
